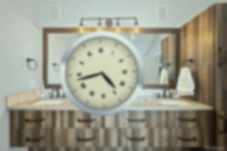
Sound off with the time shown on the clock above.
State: 4:43
